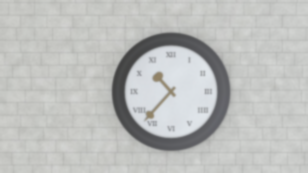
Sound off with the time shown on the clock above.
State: 10:37
